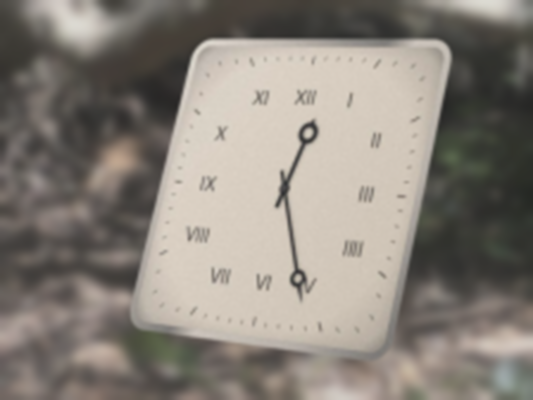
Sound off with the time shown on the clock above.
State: 12:26
